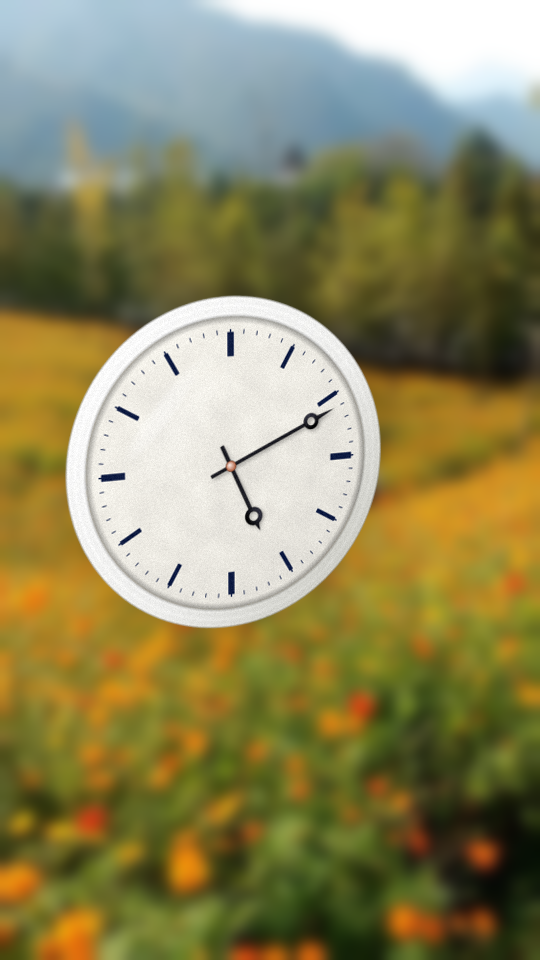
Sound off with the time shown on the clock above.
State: 5:11
